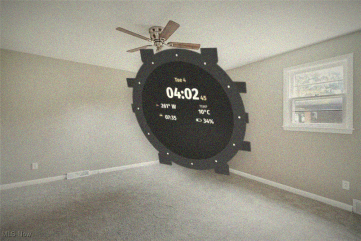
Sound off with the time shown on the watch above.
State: 4:02
